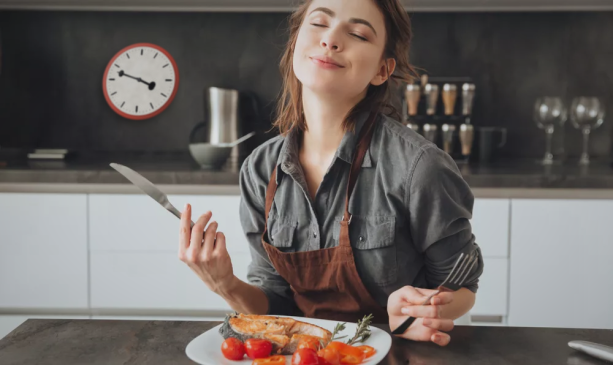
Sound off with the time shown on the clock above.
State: 3:48
